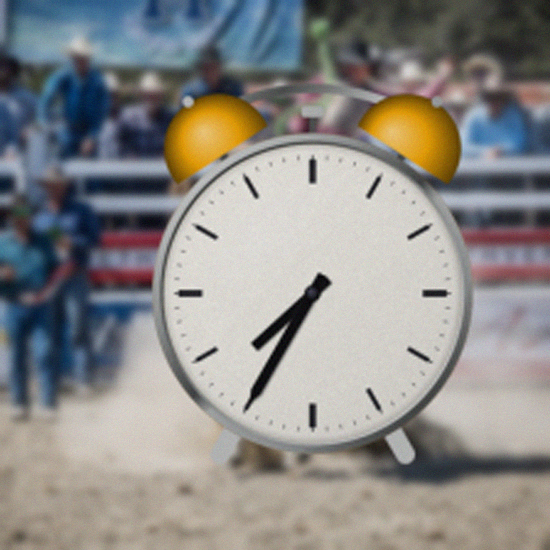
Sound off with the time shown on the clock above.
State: 7:35
